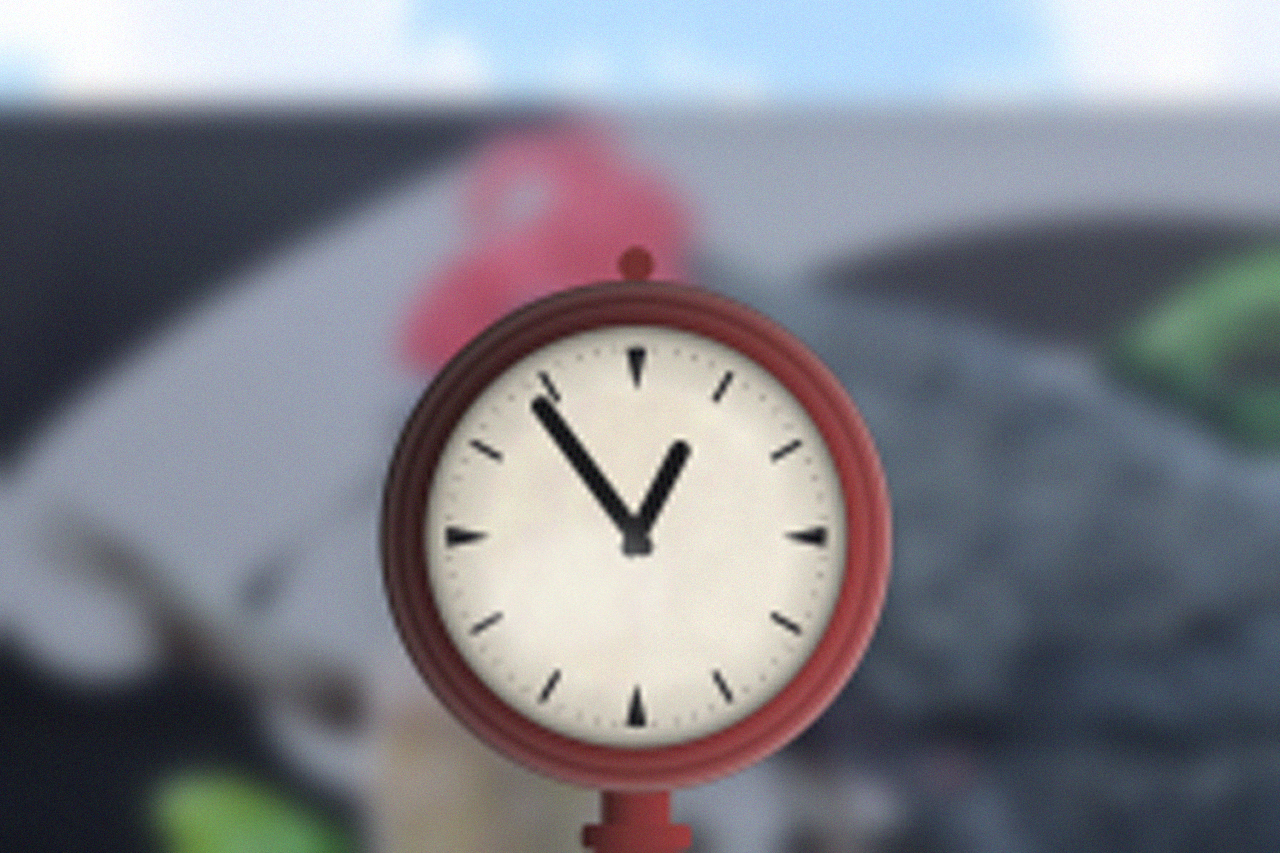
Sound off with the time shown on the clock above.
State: 12:54
